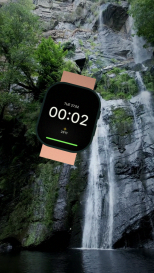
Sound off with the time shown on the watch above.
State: 0:02
